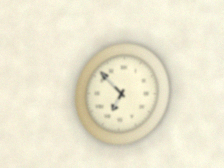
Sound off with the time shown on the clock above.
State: 6:52
